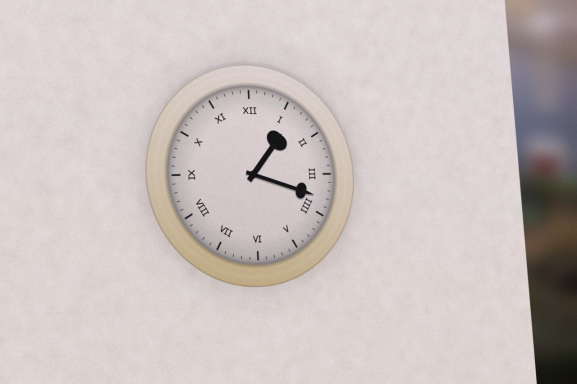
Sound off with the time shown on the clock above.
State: 1:18
